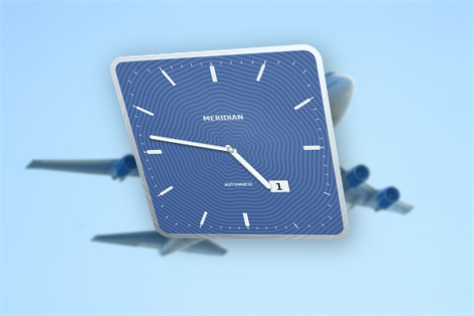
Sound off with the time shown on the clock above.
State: 4:47
